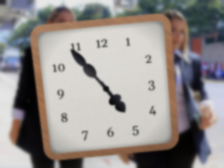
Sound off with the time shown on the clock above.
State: 4:54
